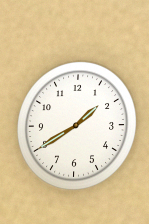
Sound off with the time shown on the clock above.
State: 1:40
